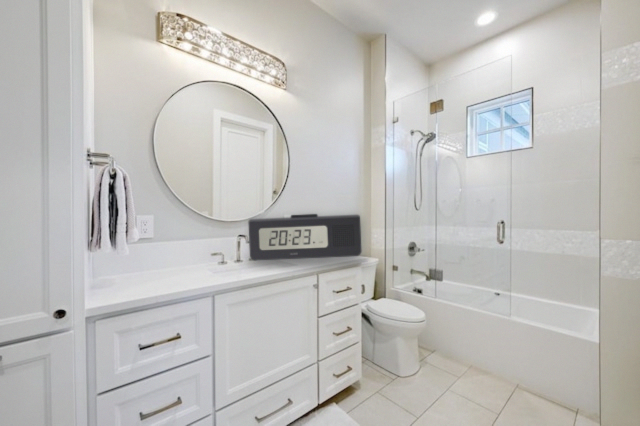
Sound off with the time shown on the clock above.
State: 20:23
